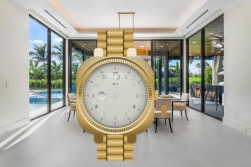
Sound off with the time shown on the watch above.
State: 9:01
